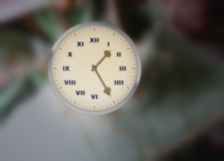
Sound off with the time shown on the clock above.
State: 1:25
